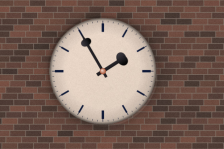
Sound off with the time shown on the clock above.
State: 1:55
